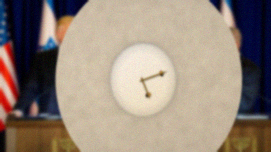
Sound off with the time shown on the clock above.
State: 5:12
